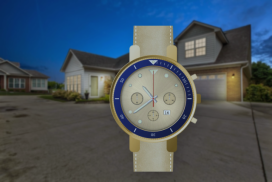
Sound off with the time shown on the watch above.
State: 10:39
